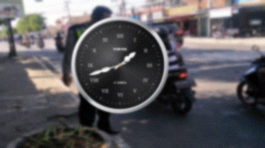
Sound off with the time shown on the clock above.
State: 1:42
